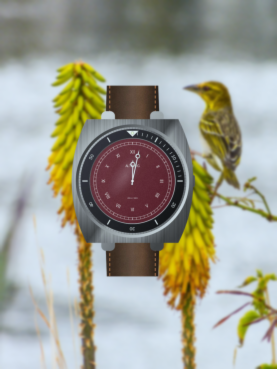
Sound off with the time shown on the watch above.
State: 12:02
